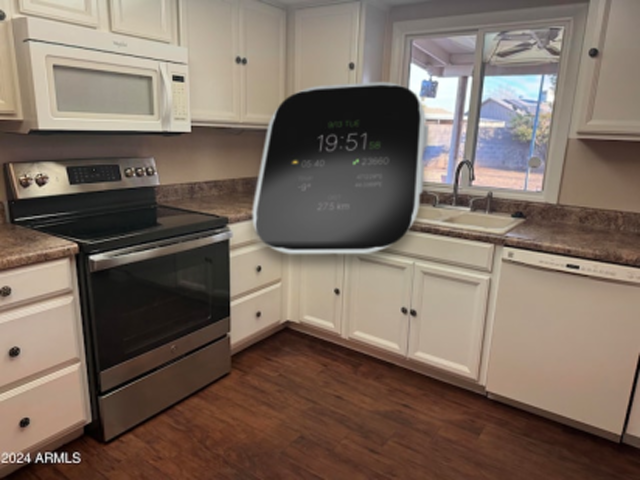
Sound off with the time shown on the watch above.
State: 19:51
